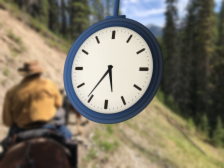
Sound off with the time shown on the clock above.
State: 5:36
